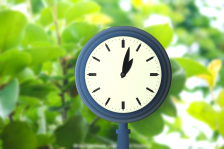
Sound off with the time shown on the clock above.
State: 1:02
